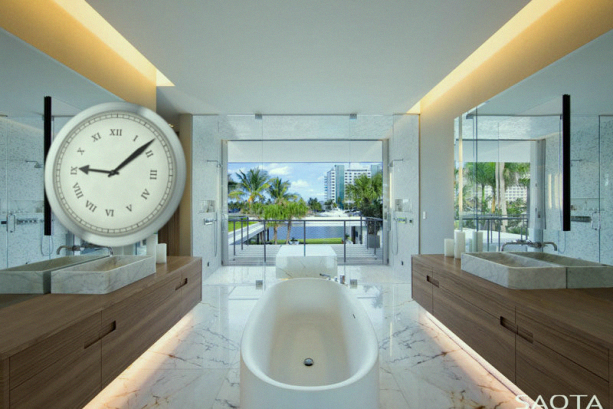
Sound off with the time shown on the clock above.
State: 9:08
